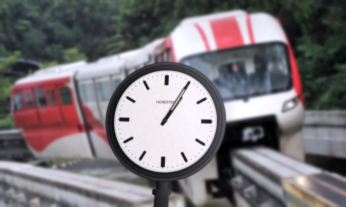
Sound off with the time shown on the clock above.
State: 1:05
